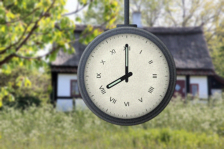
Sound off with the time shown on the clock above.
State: 8:00
